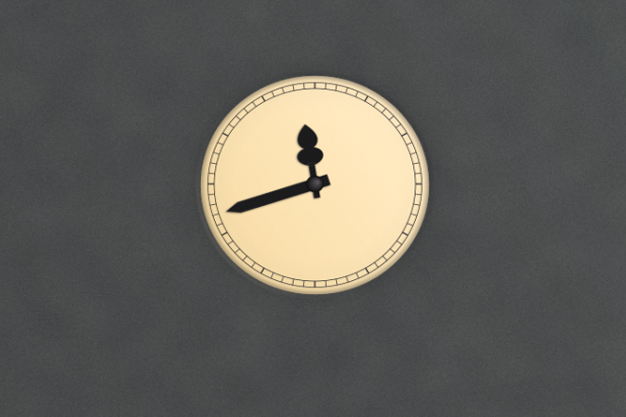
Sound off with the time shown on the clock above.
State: 11:42
